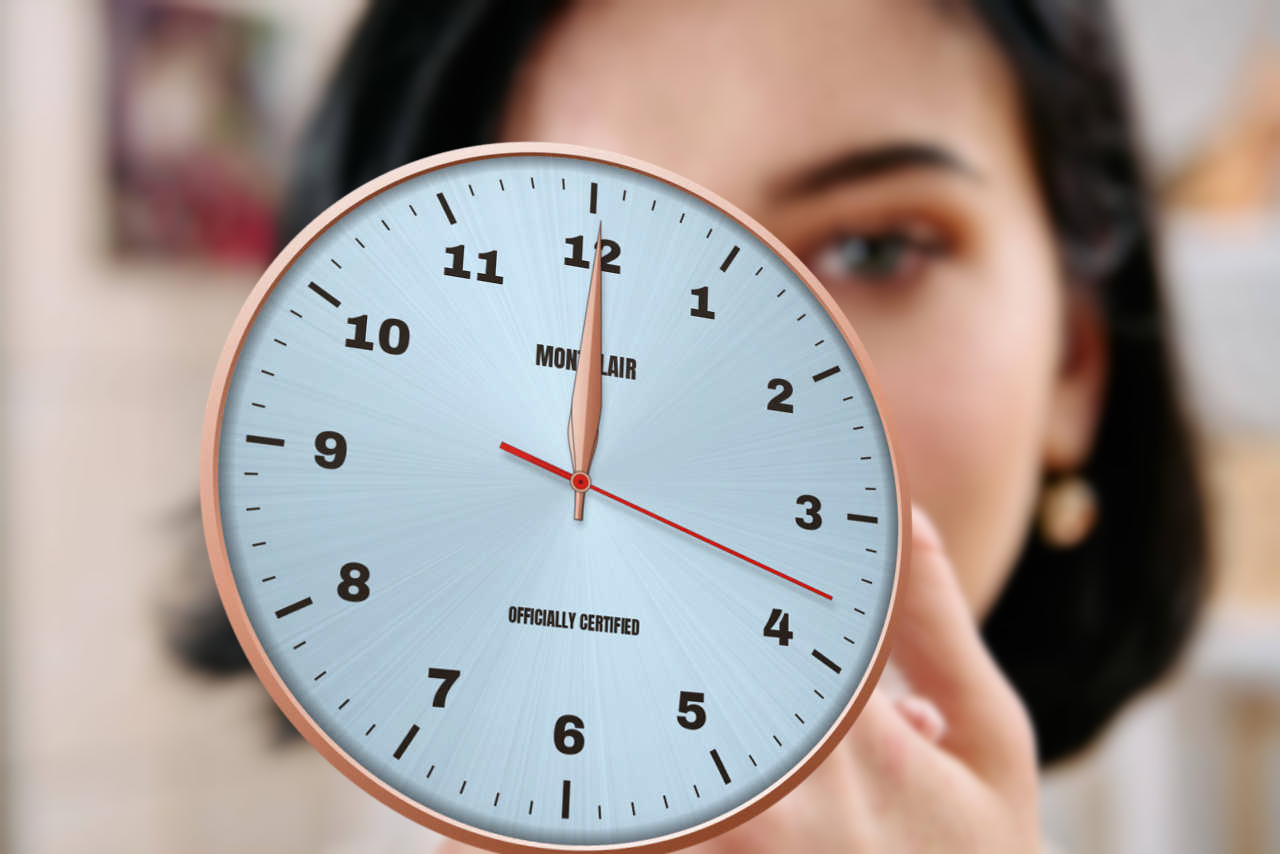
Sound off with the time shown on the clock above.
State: 12:00:18
